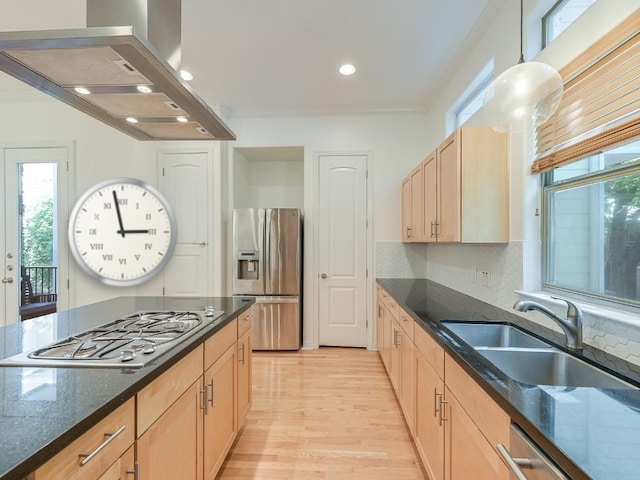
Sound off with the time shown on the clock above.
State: 2:58
